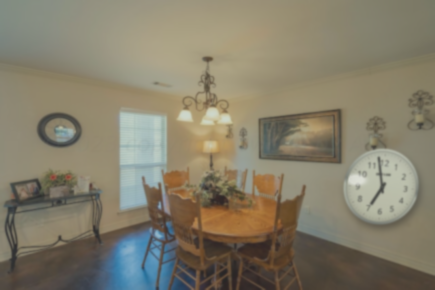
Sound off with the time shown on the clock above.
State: 6:58
